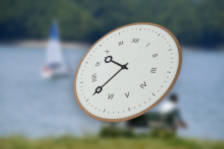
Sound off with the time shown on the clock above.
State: 9:35
